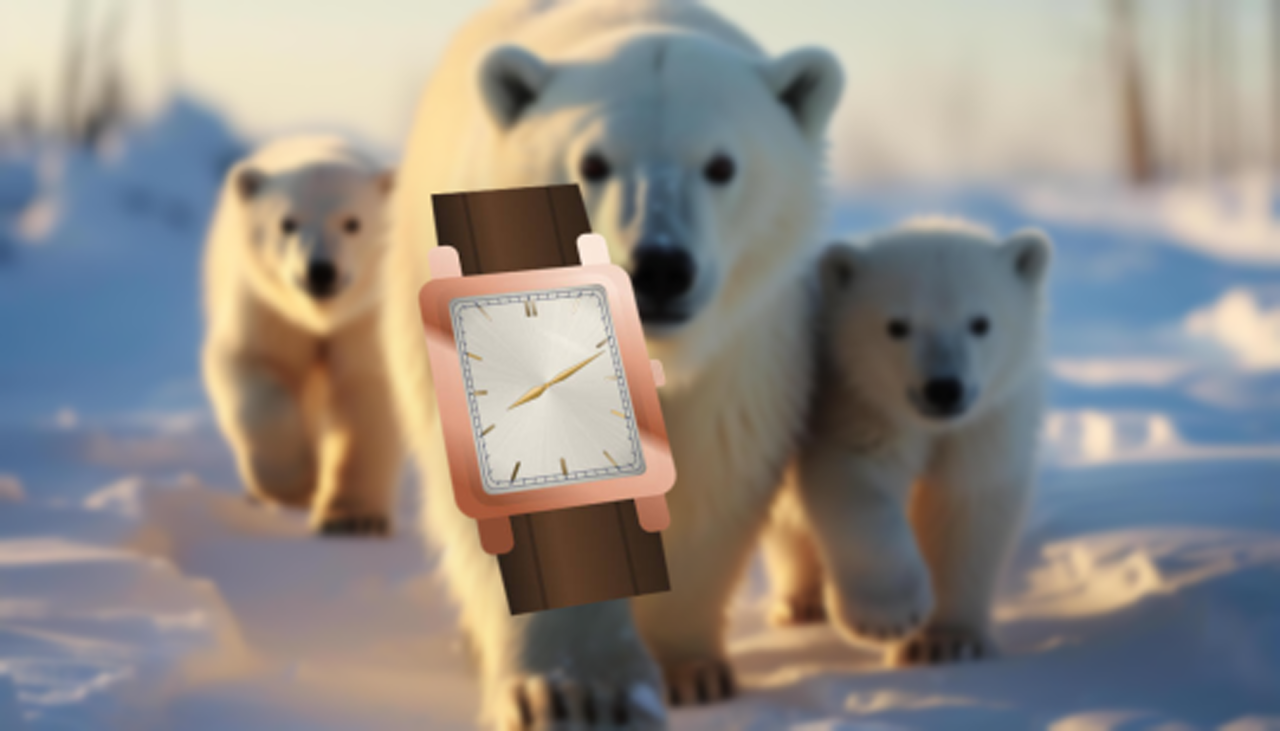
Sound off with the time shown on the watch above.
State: 8:11
